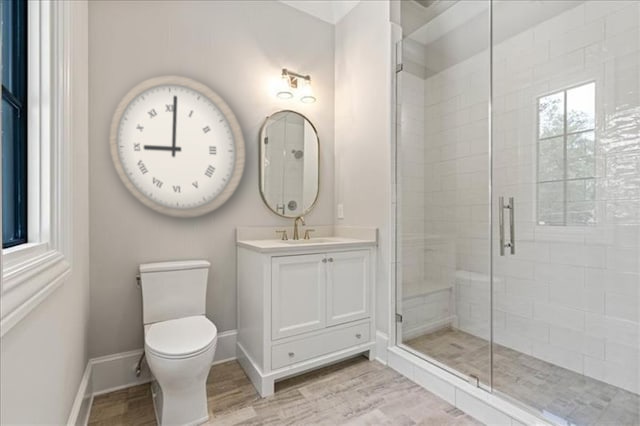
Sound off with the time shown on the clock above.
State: 9:01
